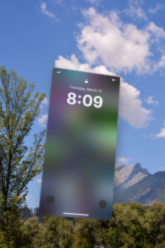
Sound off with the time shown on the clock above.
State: 8:09
